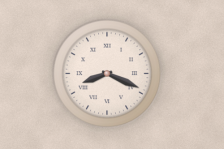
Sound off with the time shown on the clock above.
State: 8:19
